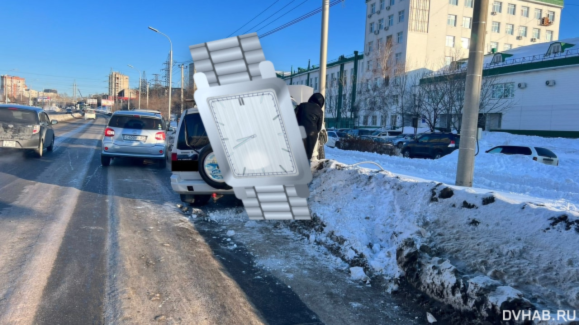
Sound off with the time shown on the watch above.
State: 8:41
